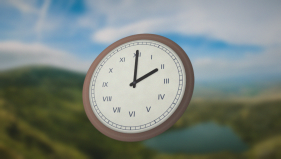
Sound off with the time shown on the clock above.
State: 2:00
